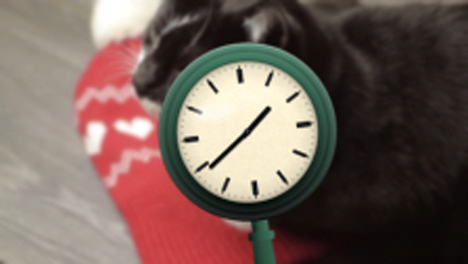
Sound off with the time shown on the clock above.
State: 1:39
